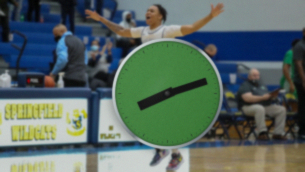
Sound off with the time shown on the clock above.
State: 8:12
